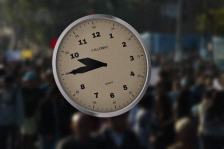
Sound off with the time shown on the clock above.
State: 9:45
